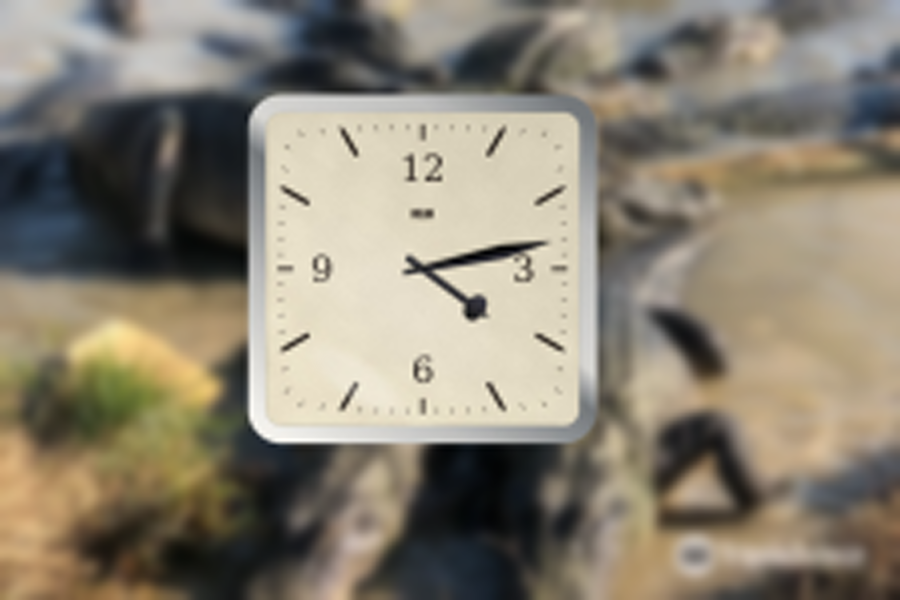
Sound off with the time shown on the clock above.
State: 4:13
